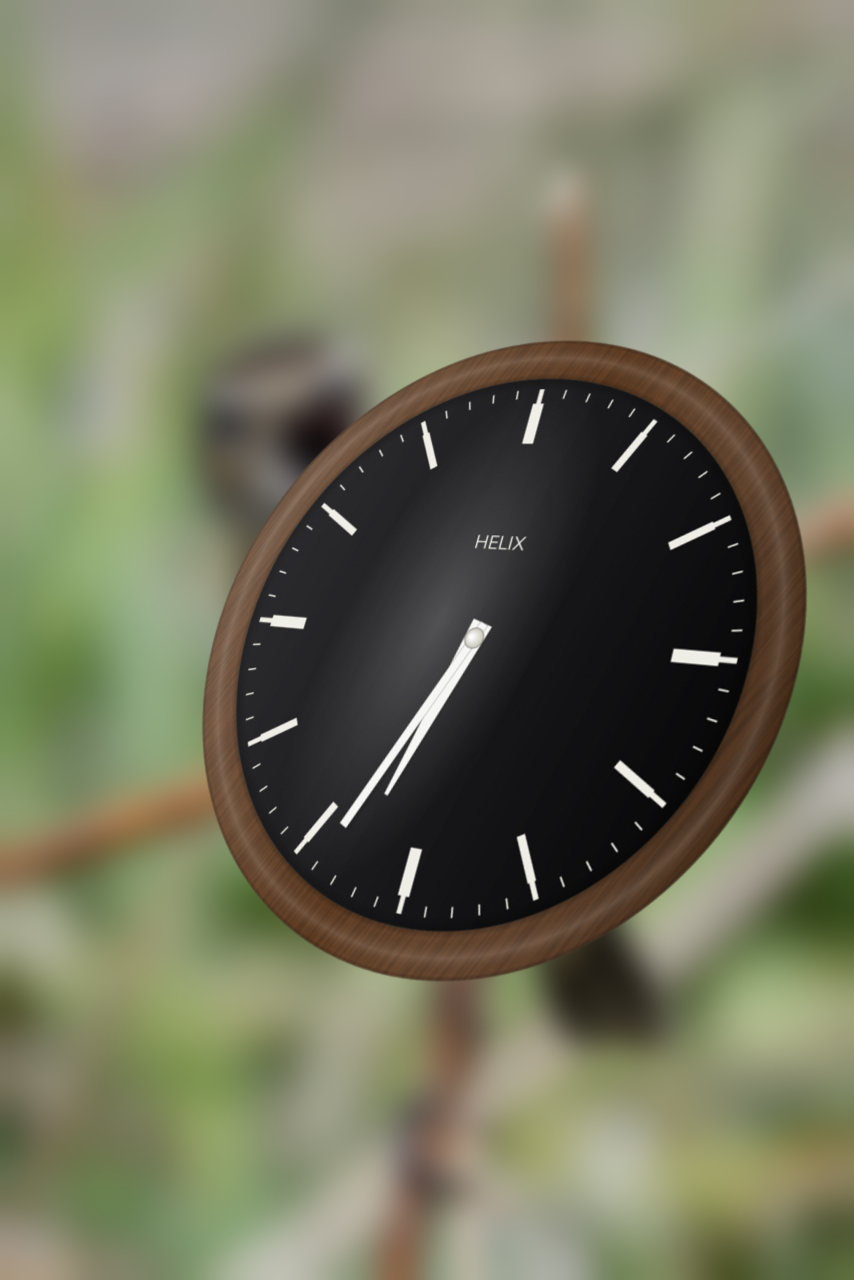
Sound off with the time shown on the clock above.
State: 6:34
